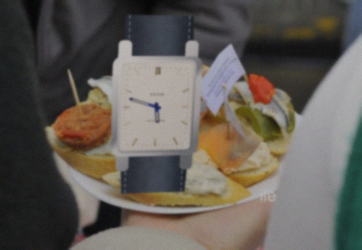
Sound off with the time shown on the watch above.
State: 5:48
